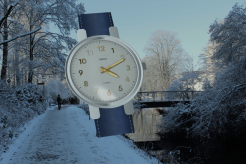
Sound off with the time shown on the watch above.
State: 4:11
